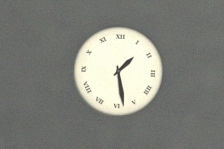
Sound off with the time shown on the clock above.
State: 1:28
